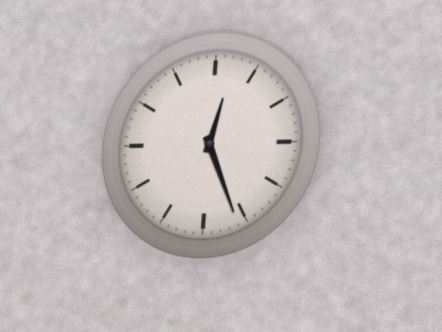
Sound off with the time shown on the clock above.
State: 12:26
